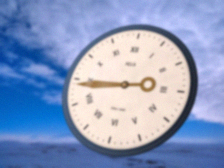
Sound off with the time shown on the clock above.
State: 2:44
